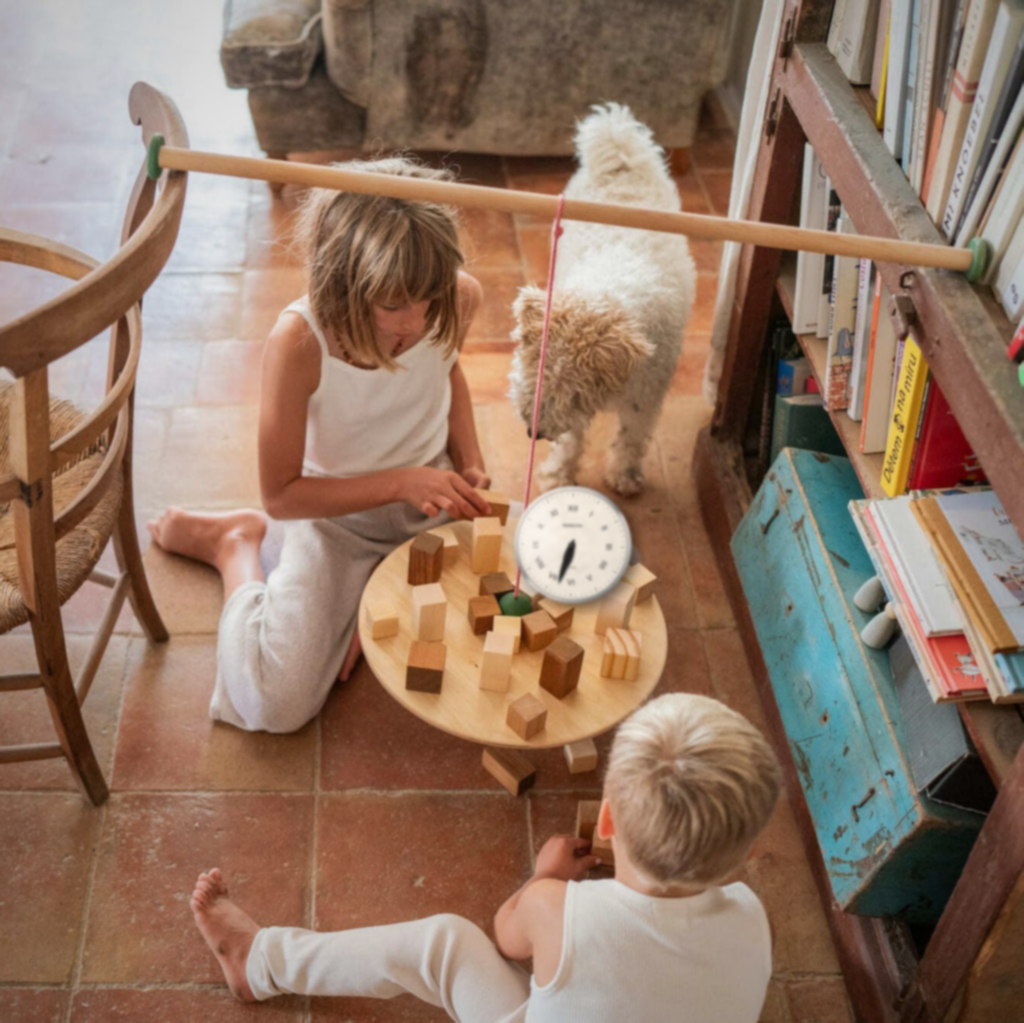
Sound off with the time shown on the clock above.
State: 6:33
